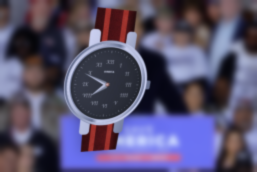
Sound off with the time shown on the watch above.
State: 7:49
